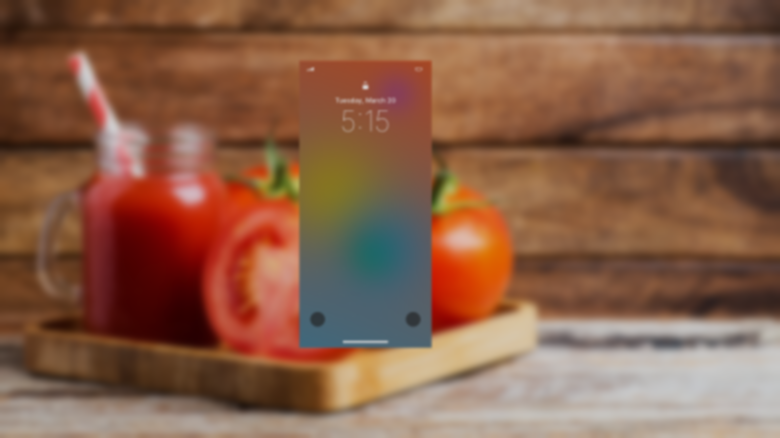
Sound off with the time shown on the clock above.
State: 5:15
